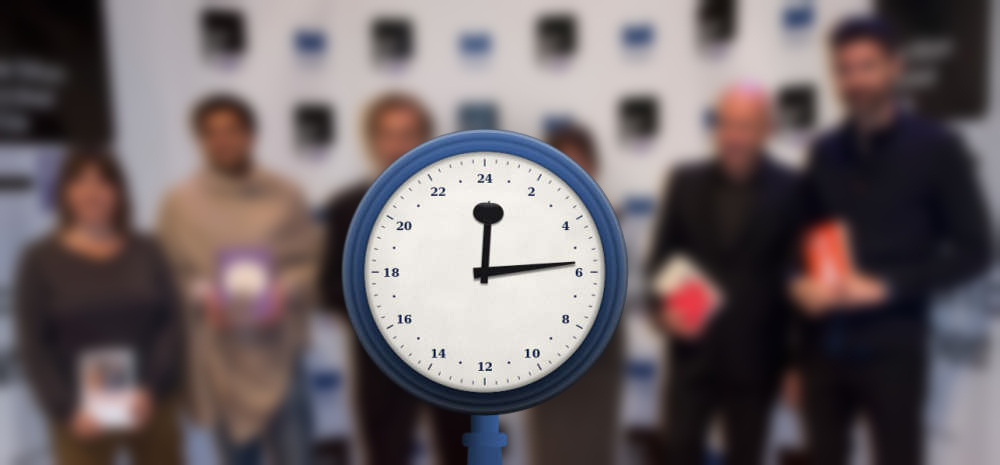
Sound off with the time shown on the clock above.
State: 0:14
